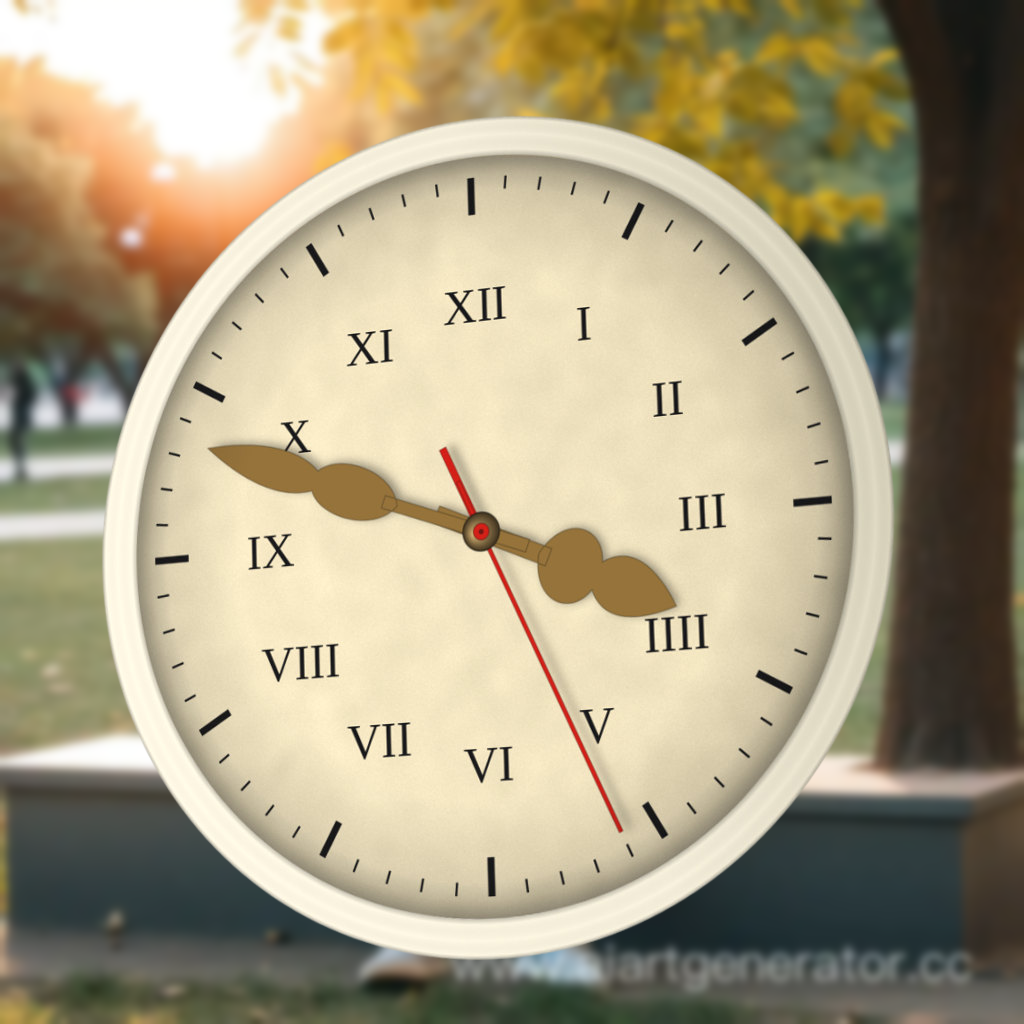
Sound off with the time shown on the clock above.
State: 3:48:26
